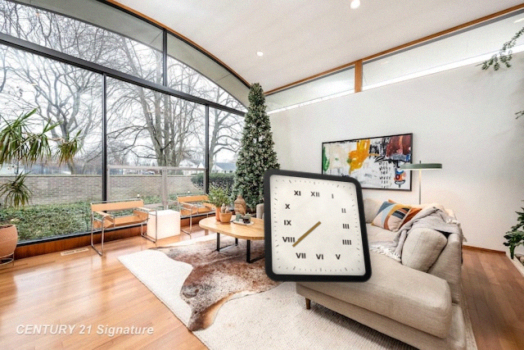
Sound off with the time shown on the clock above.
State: 7:38
